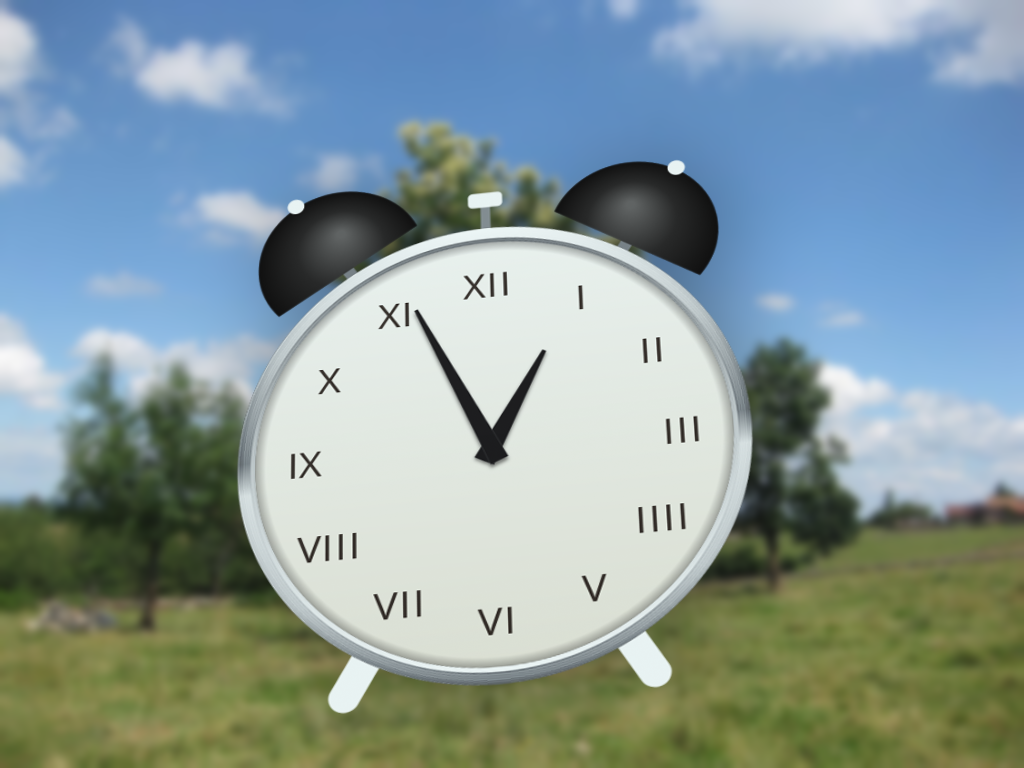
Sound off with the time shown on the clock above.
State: 12:56
